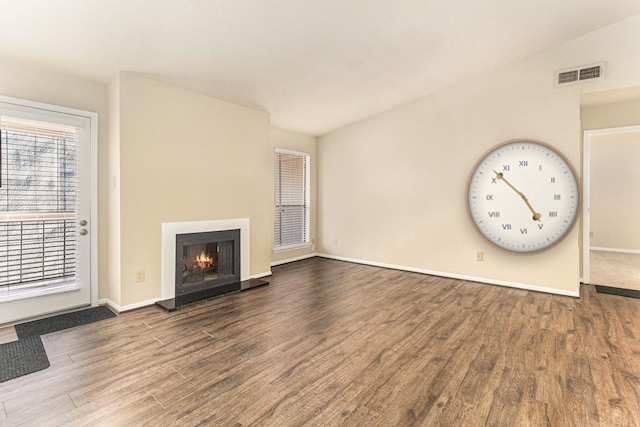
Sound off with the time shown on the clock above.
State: 4:52
